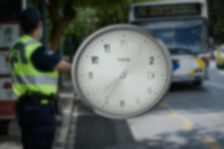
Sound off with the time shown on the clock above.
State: 7:35
